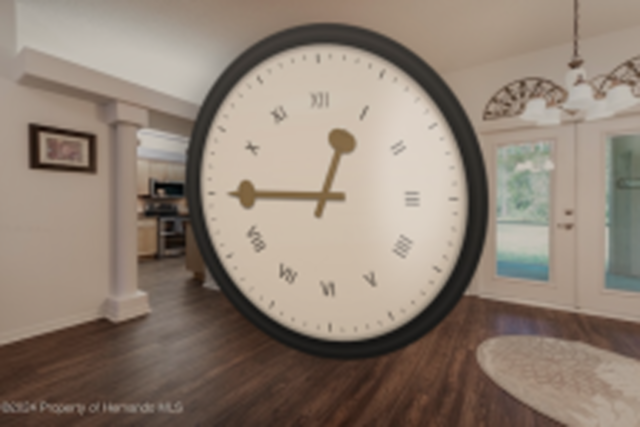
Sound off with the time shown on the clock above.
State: 12:45
